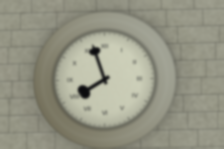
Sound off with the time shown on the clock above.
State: 7:57
